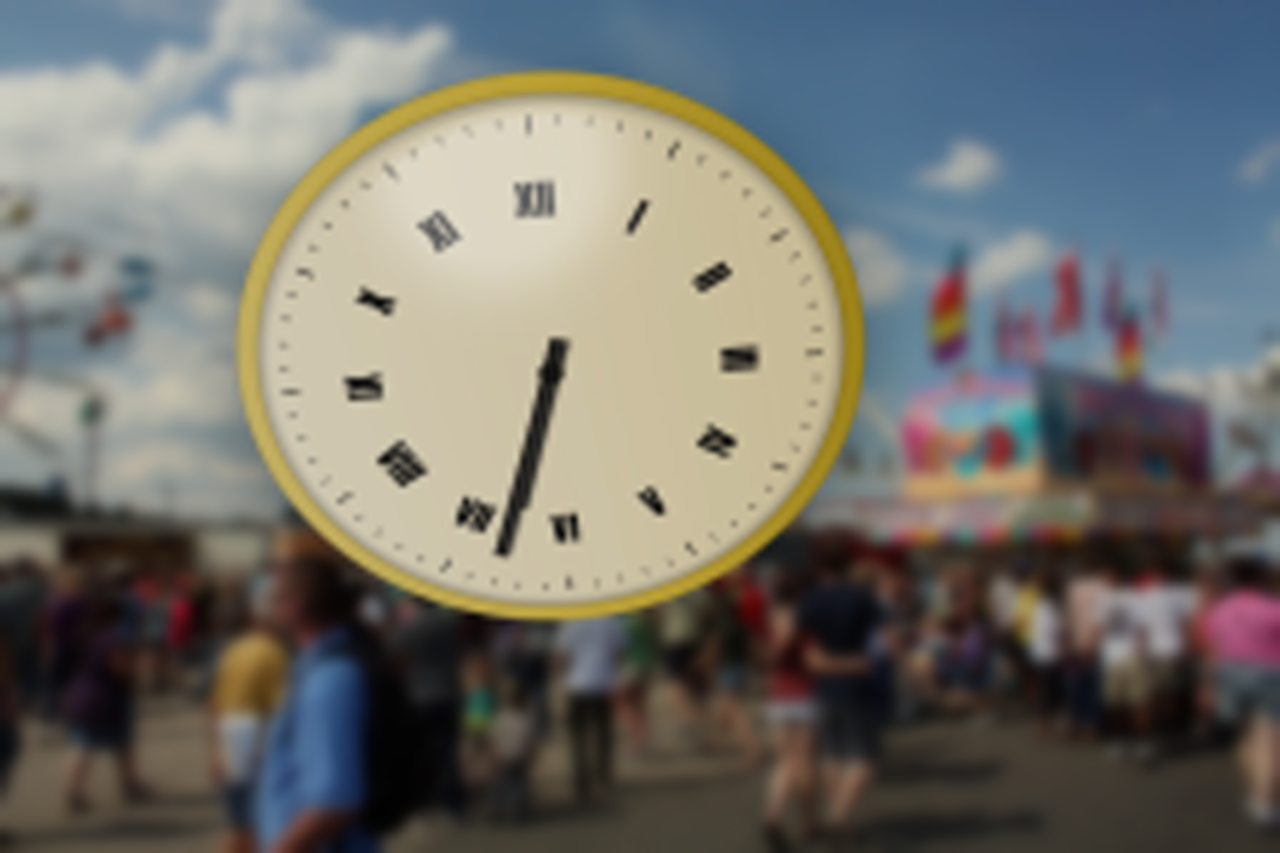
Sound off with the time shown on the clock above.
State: 6:33
